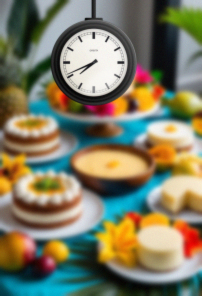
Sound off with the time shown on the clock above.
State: 7:41
